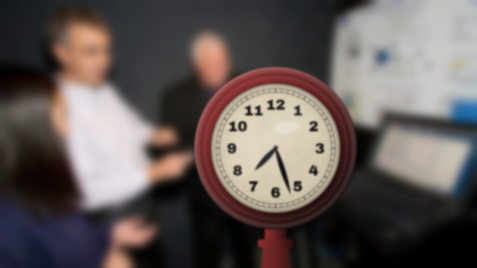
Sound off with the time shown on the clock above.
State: 7:27
